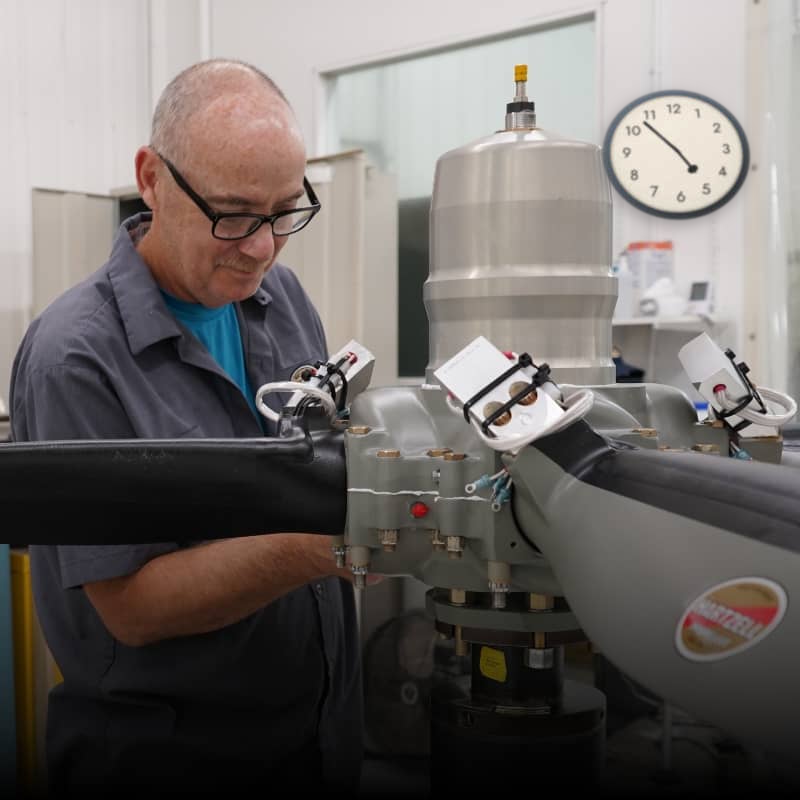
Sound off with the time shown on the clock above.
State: 4:53
